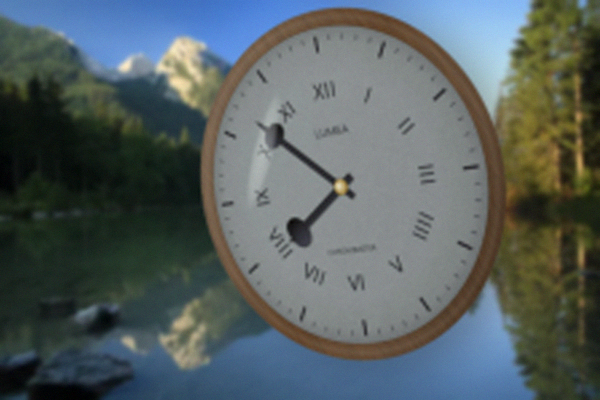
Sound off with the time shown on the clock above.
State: 7:52
